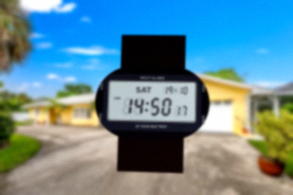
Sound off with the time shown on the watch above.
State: 14:50:17
